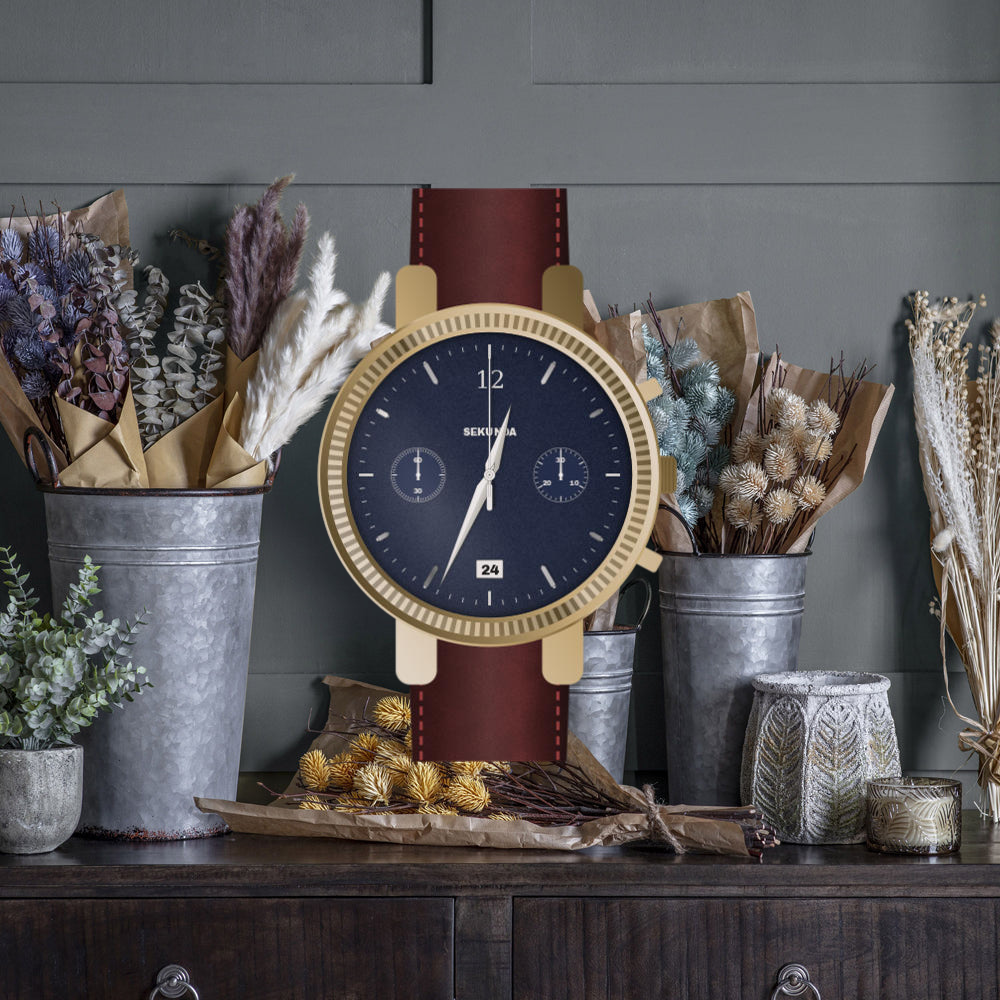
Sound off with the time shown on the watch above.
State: 12:34
